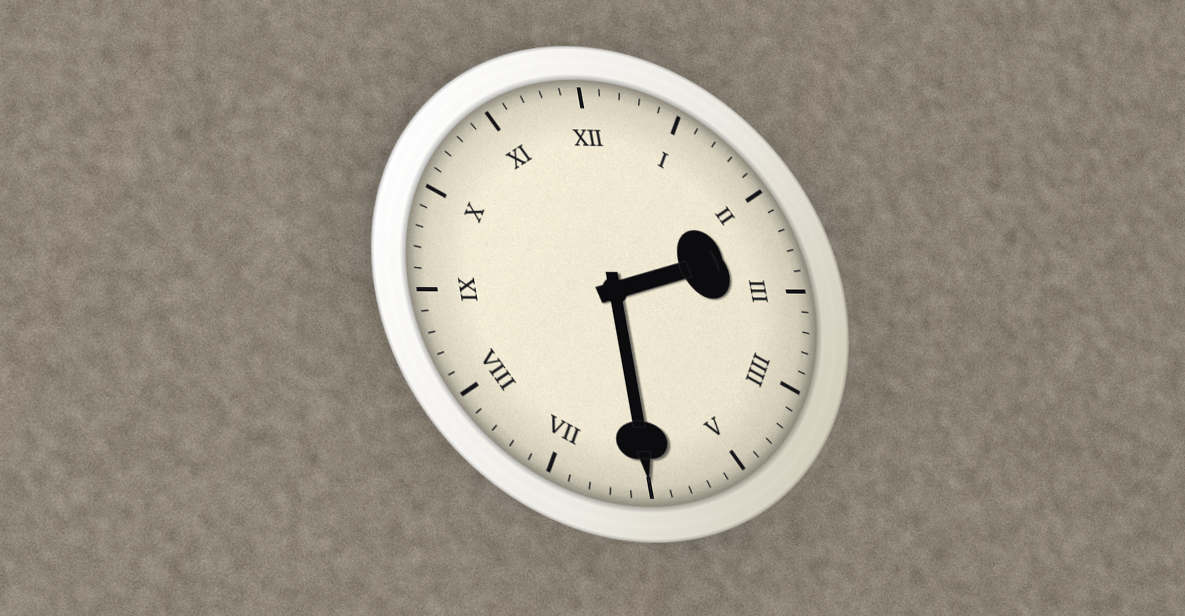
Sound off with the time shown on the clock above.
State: 2:30
